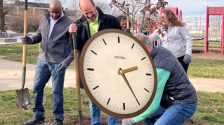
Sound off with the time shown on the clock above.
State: 2:25
